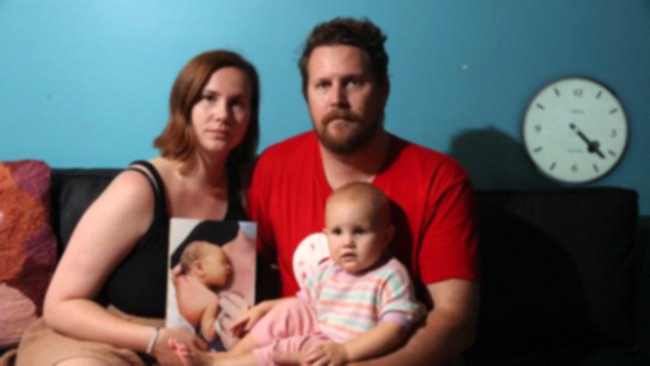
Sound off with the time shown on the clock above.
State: 4:22
